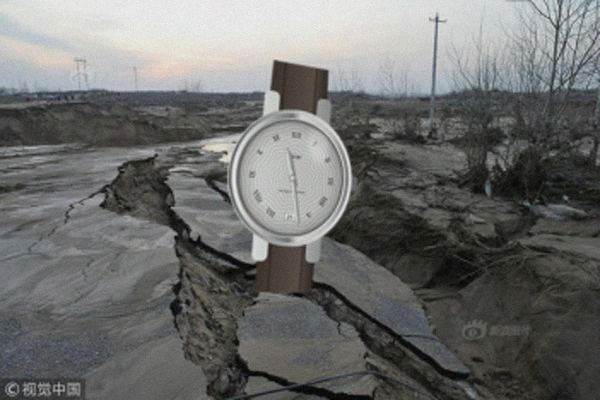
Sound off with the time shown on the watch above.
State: 11:28
